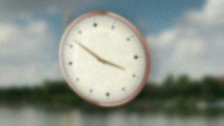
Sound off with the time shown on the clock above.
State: 3:52
